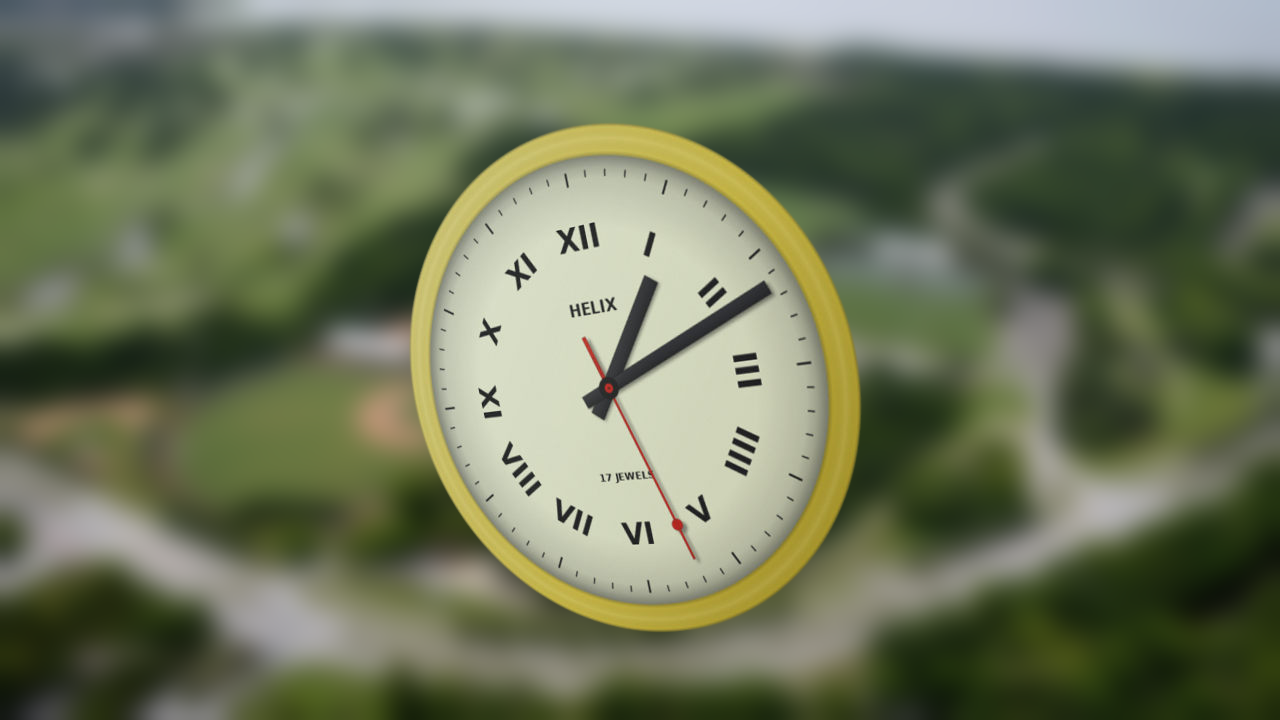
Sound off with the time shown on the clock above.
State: 1:11:27
